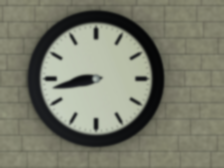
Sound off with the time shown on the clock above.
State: 8:43
